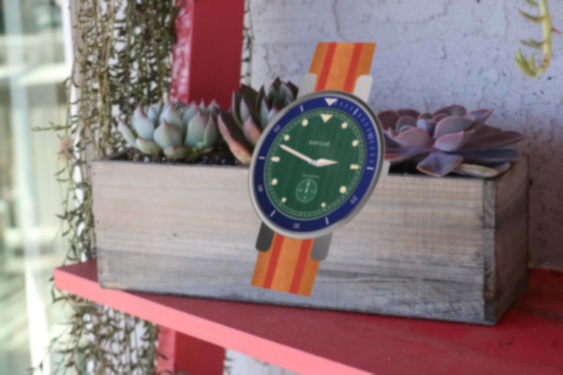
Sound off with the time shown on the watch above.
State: 2:48
